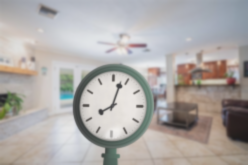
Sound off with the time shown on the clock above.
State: 8:03
